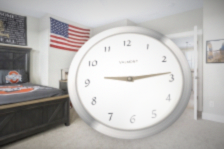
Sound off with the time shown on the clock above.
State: 9:14
